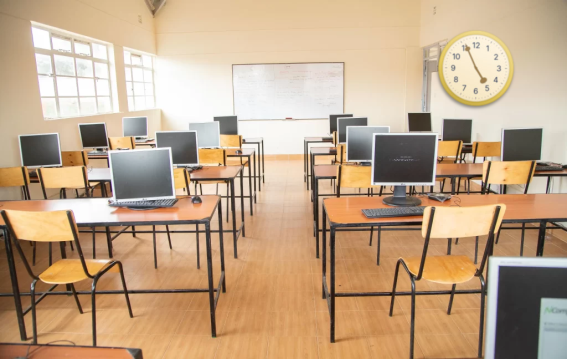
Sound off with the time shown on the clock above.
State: 4:56
